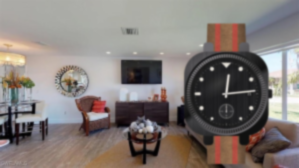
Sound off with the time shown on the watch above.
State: 12:14
